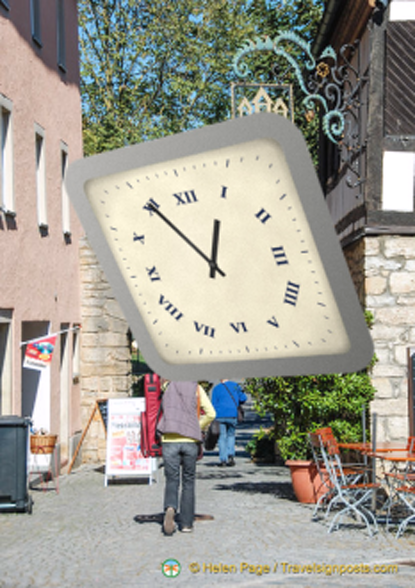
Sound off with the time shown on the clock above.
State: 12:55
